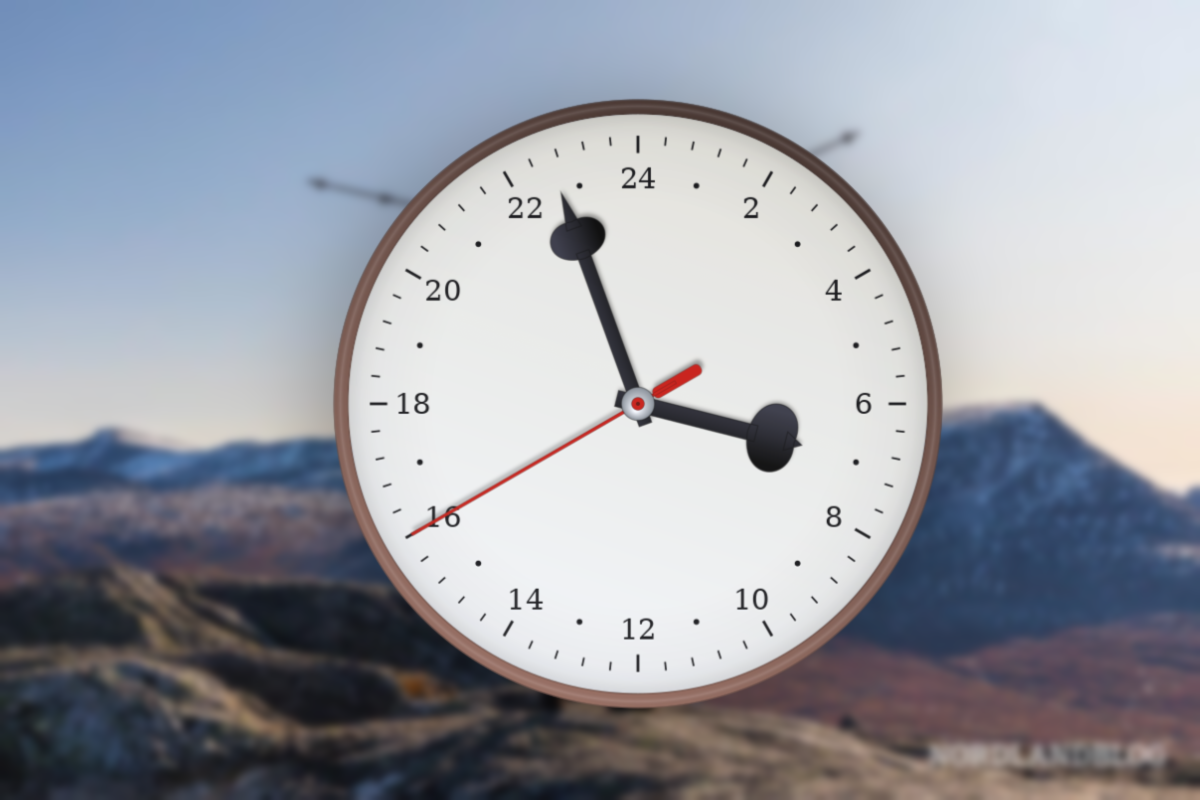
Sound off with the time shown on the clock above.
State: 6:56:40
